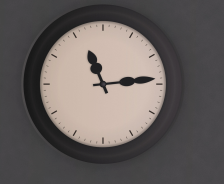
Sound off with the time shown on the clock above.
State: 11:14
